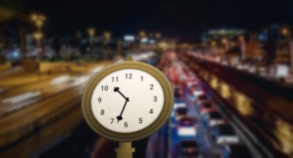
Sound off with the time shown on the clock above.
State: 10:33
